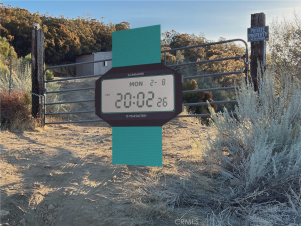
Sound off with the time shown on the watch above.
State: 20:02:26
